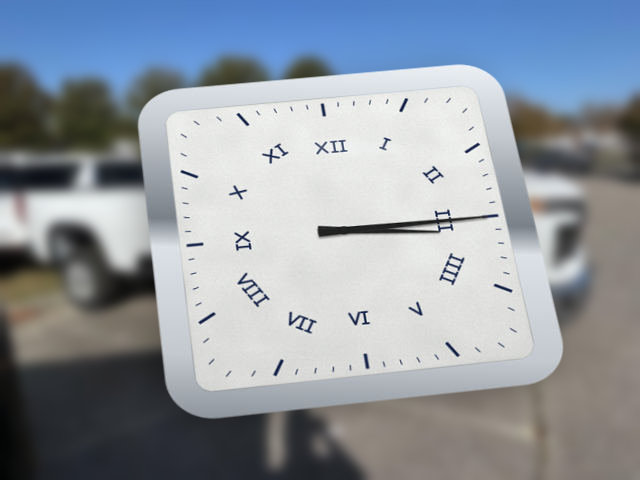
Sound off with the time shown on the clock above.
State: 3:15
